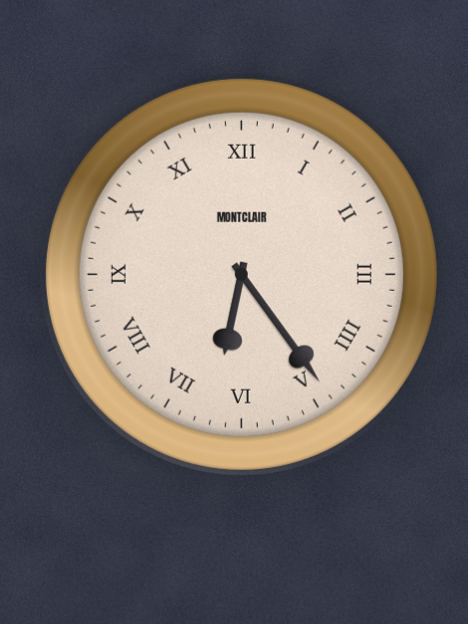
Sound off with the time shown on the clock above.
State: 6:24
